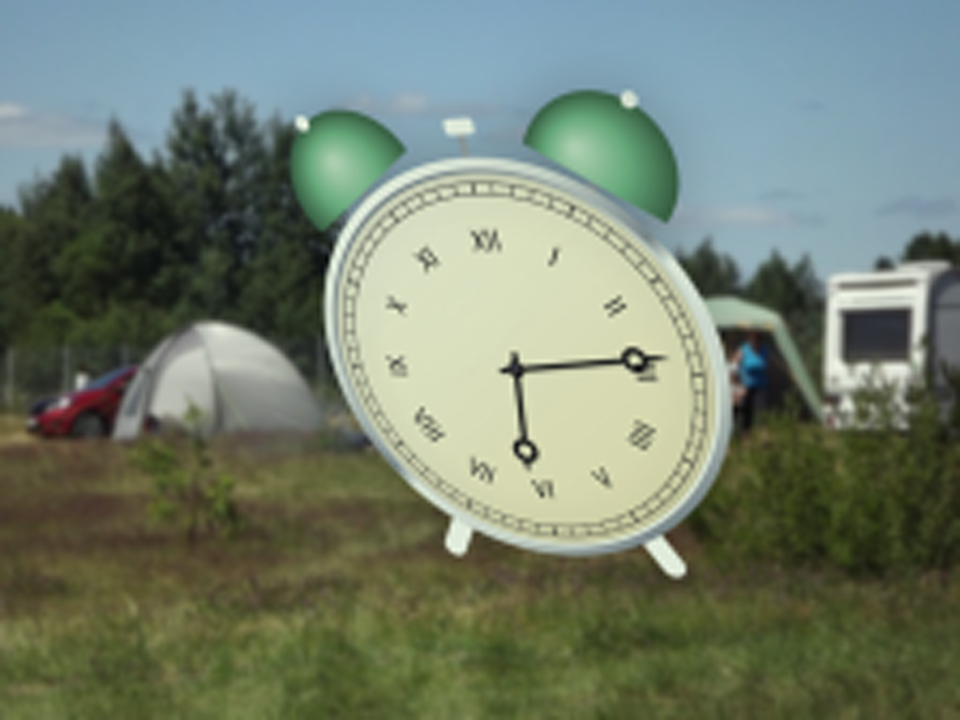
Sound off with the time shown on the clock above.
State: 6:14
